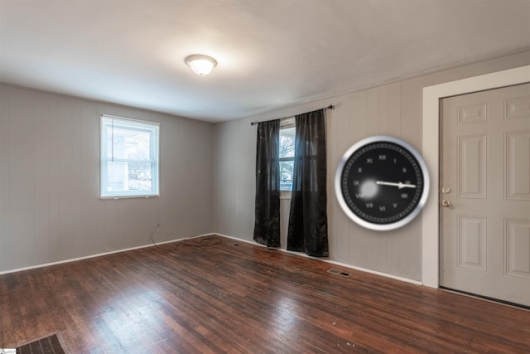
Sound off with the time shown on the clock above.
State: 3:16
